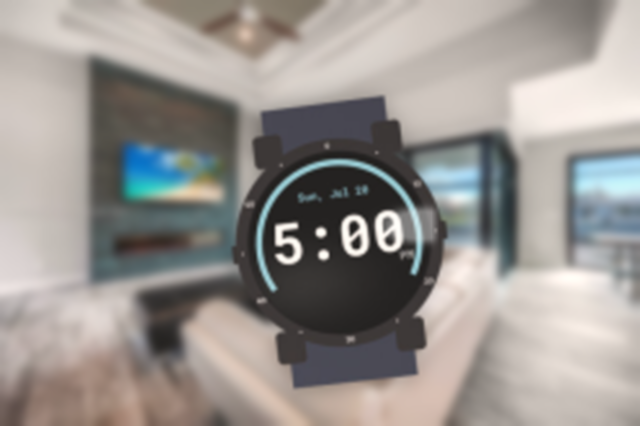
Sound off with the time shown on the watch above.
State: 5:00
